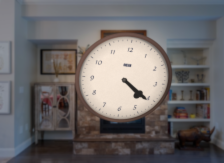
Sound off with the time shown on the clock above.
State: 4:21
